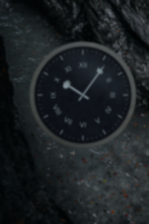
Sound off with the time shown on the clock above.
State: 10:06
